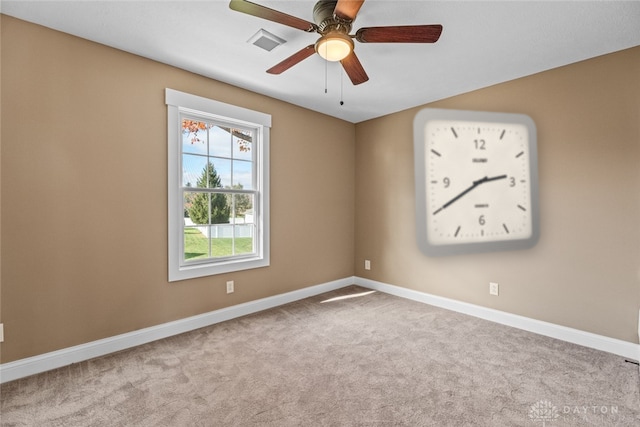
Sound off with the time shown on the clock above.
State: 2:40
